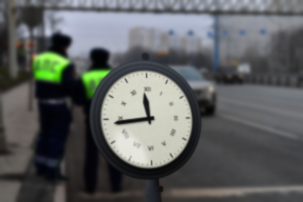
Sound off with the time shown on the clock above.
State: 11:44
